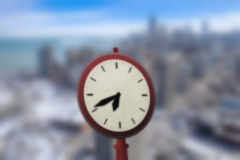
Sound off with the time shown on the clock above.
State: 6:41
